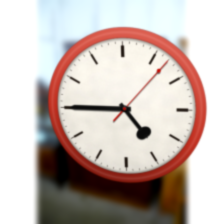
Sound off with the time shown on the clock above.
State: 4:45:07
